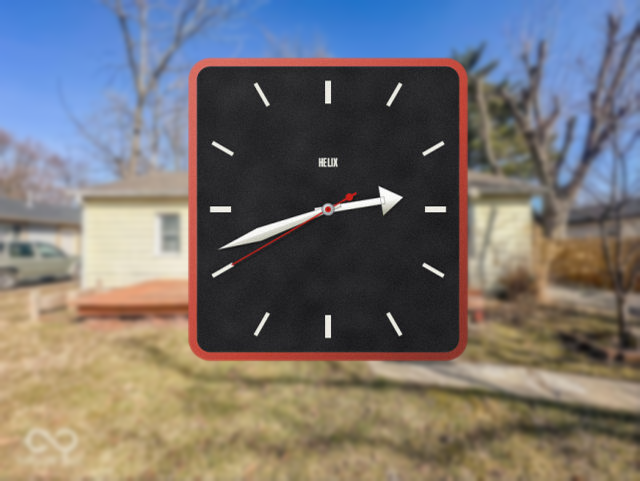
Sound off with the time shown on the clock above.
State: 2:41:40
